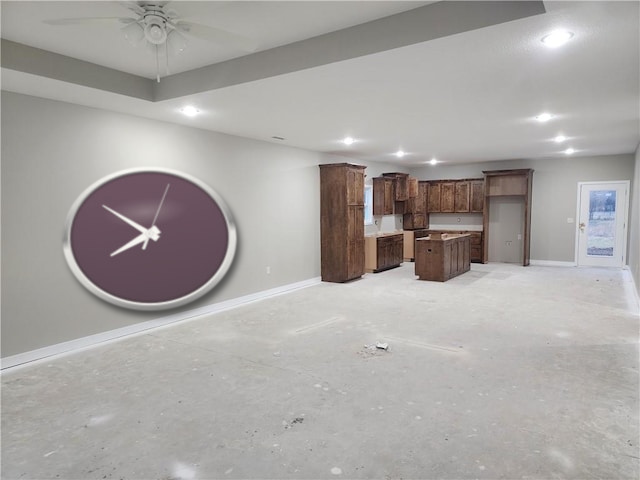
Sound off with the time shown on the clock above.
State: 7:51:03
